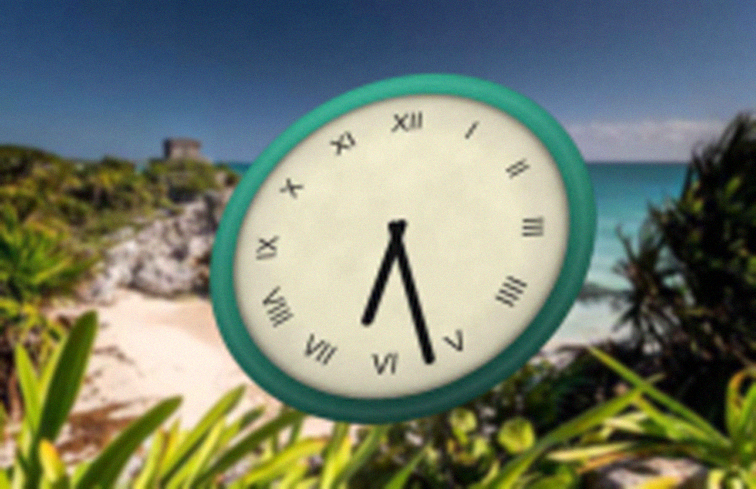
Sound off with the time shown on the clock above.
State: 6:27
